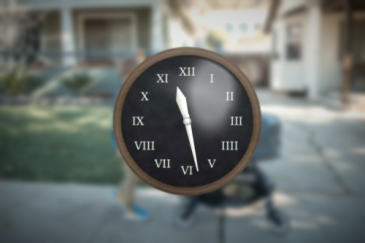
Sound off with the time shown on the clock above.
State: 11:28
